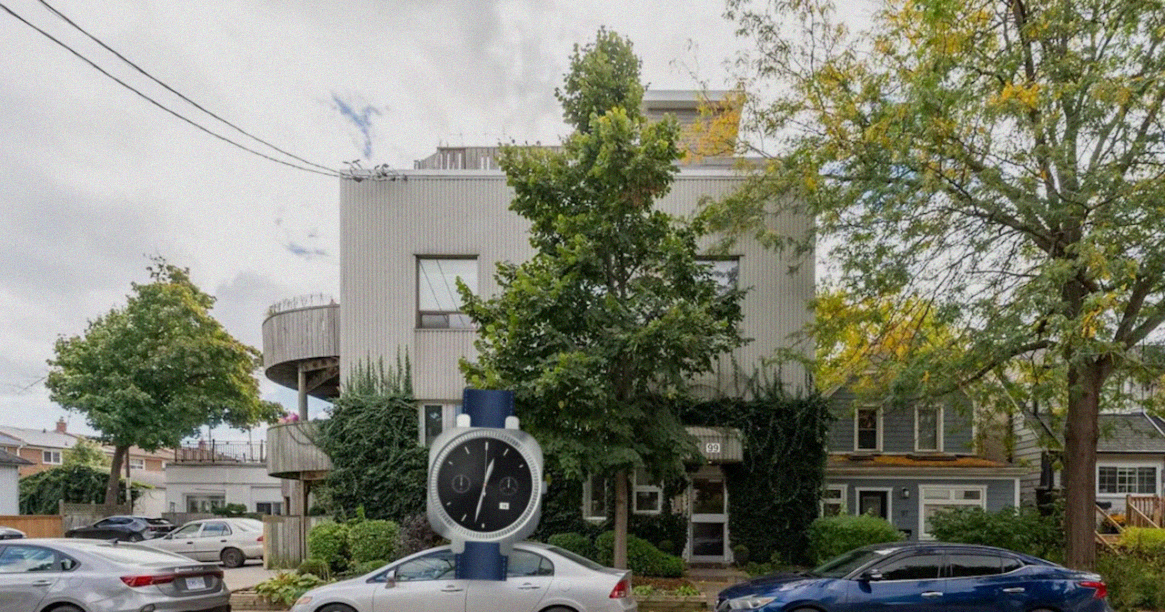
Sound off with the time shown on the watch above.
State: 12:32
